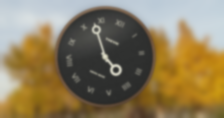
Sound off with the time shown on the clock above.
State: 3:53
